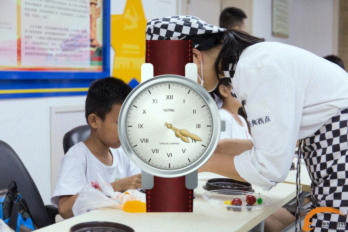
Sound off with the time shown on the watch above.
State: 4:19
